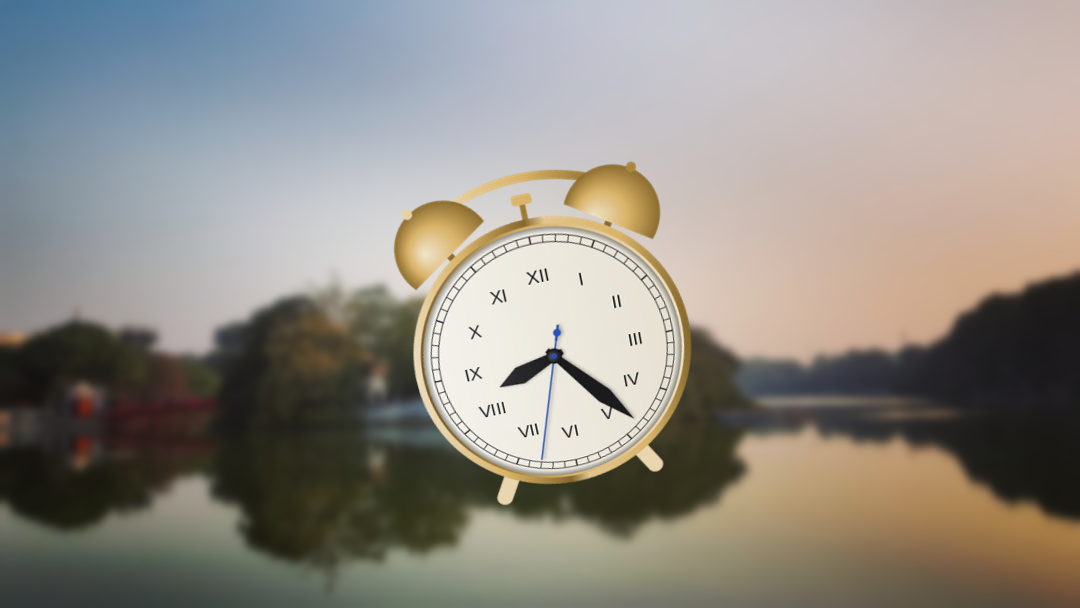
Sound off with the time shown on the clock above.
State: 8:23:33
